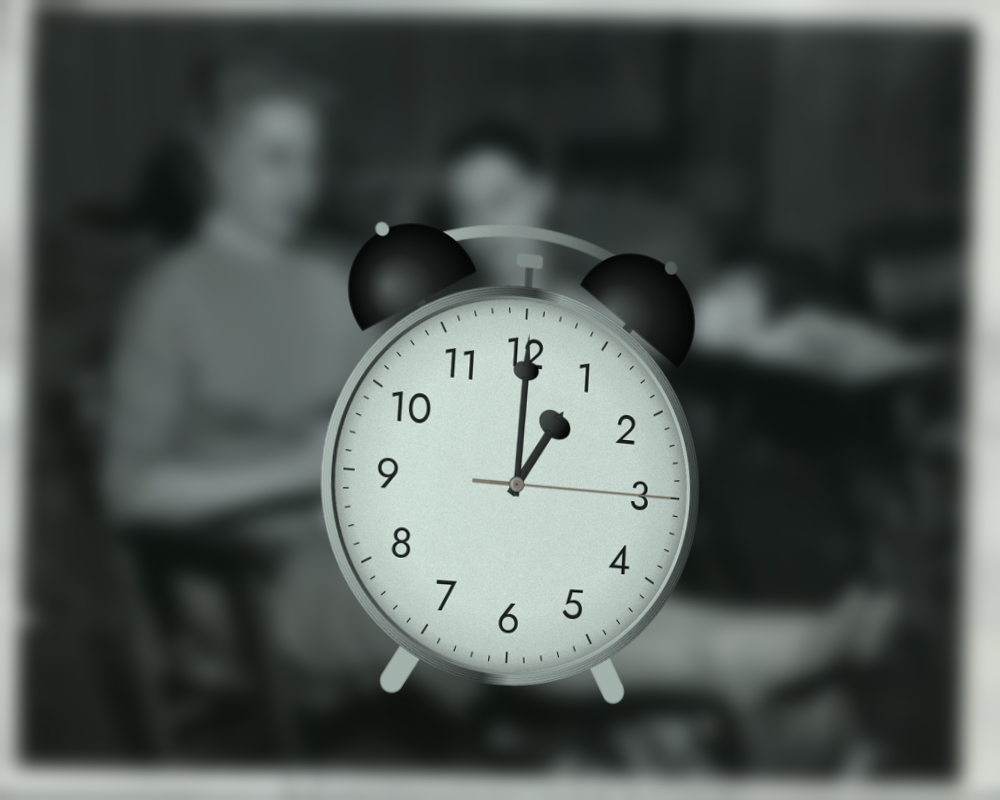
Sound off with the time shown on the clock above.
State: 1:00:15
